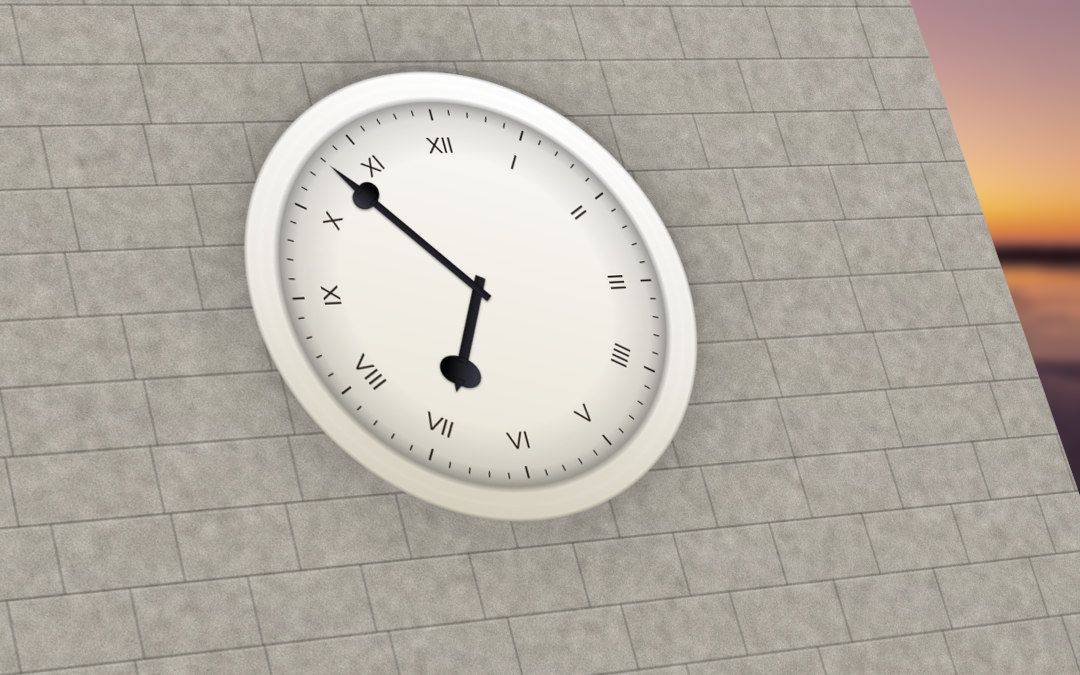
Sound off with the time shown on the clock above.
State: 6:53
